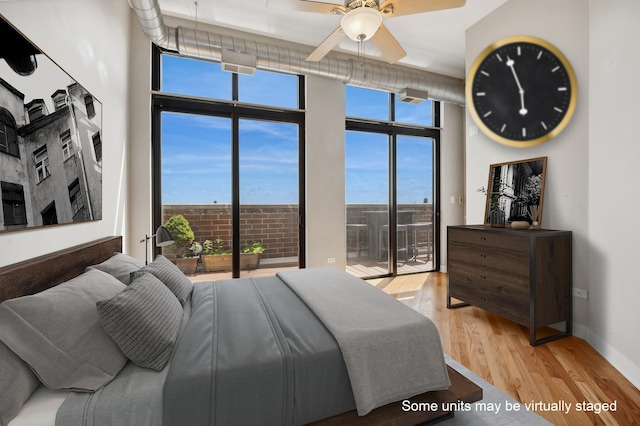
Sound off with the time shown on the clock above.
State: 5:57
